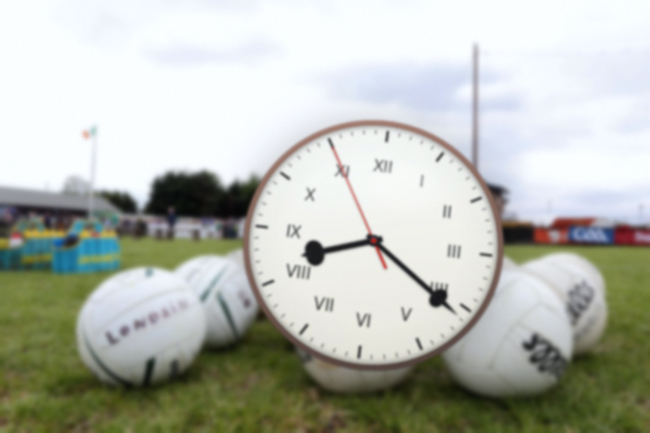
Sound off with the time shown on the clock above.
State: 8:20:55
